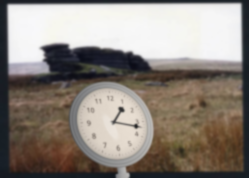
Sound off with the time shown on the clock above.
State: 1:17
